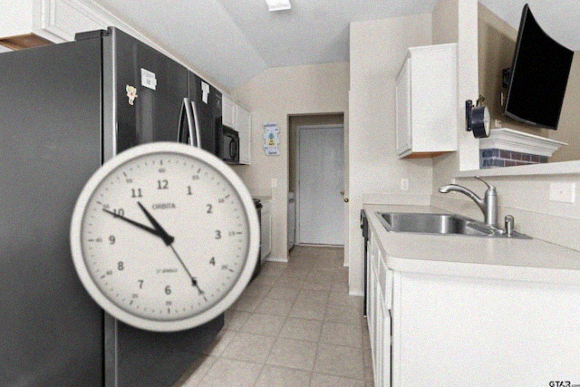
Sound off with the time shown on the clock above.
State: 10:49:25
